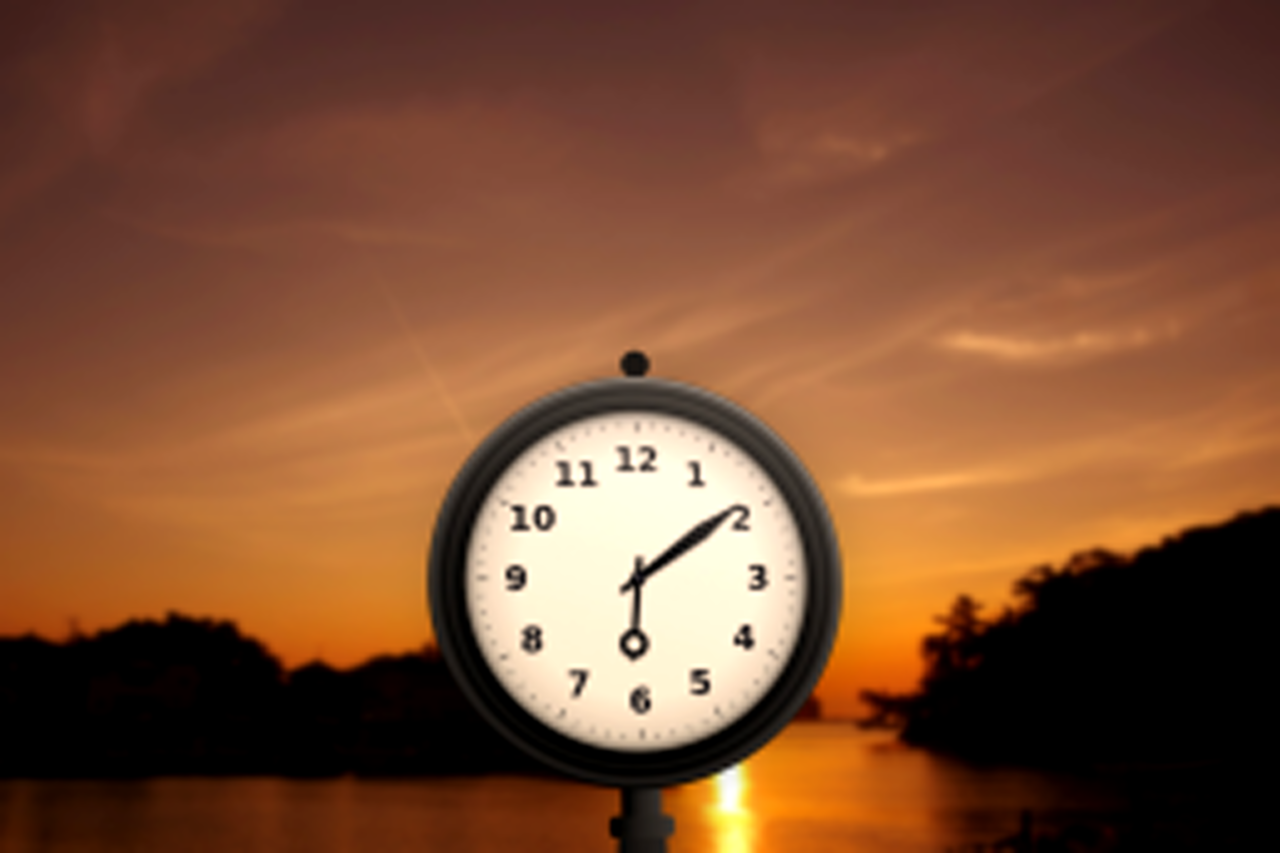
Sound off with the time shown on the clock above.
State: 6:09
